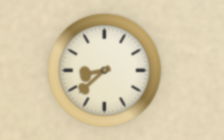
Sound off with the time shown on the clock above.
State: 8:38
